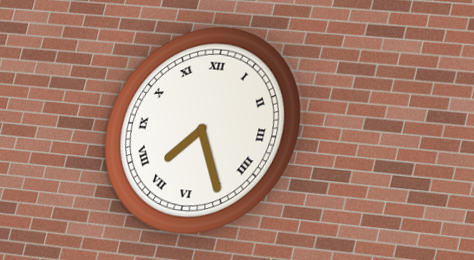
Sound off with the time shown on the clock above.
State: 7:25
